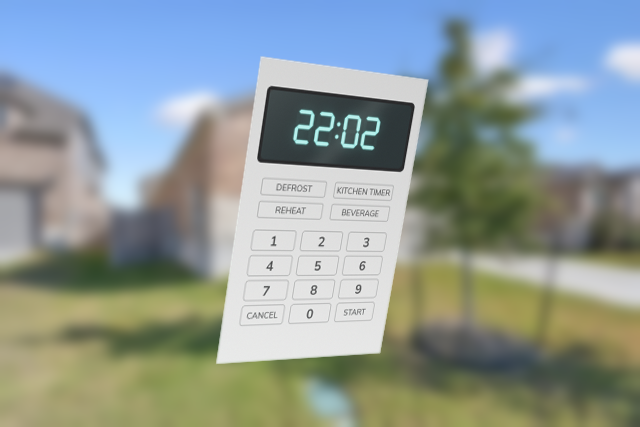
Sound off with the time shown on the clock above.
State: 22:02
